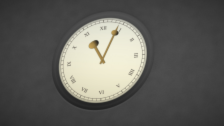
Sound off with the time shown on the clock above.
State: 11:04
